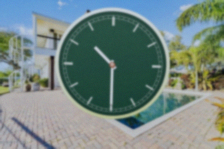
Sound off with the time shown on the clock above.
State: 10:30
